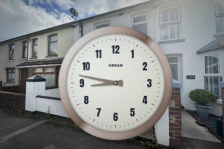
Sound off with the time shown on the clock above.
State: 8:47
